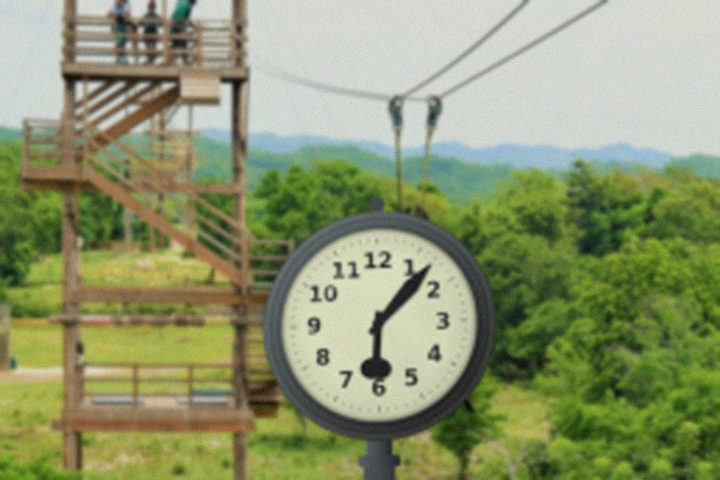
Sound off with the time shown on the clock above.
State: 6:07
